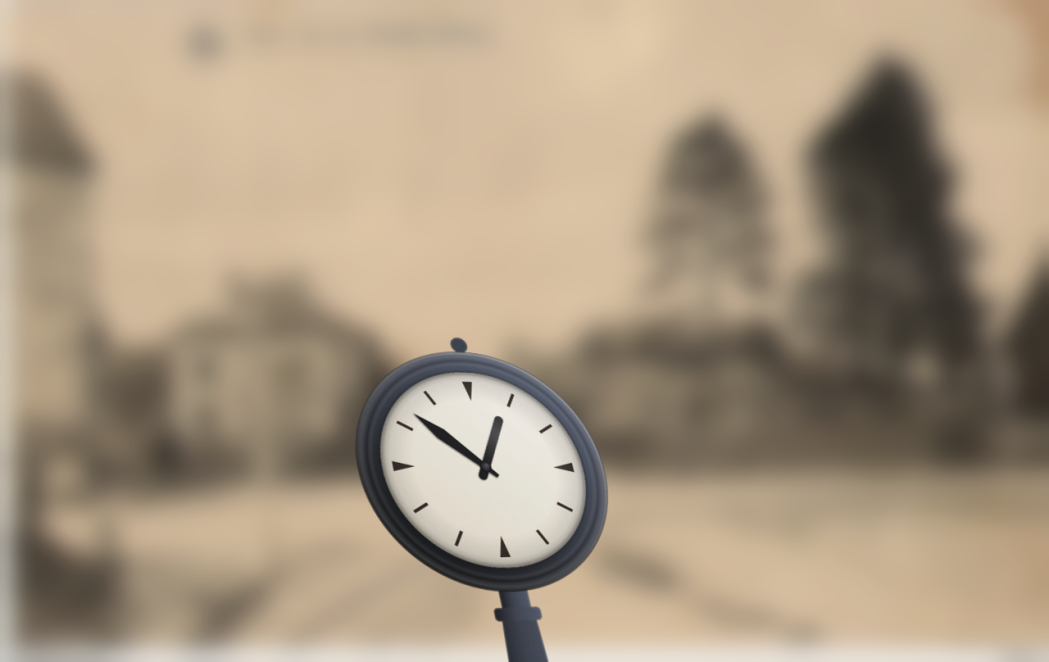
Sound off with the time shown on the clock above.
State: 12:52
